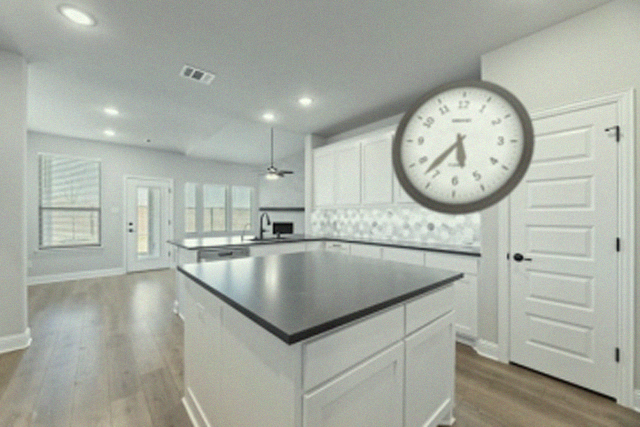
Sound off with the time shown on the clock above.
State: 5:37
